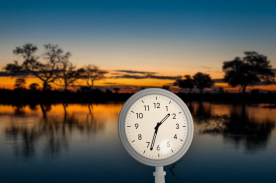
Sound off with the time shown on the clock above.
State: 1:33
